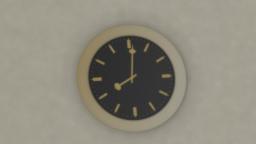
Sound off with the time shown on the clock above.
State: 8:01
